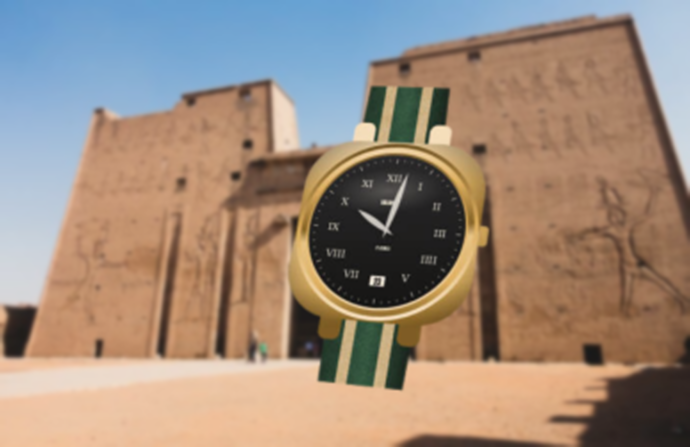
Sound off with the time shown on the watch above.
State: 10:02
